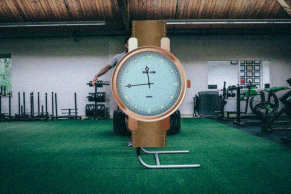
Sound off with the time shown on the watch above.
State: 11:44
